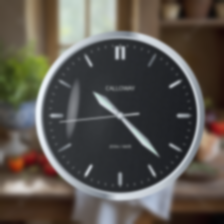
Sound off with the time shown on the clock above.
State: 10:22:44
